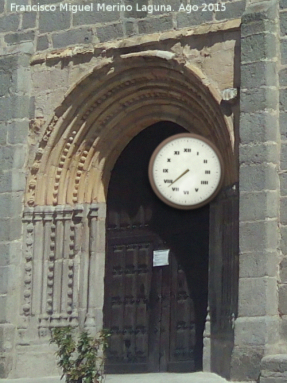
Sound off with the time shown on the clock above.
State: 7:38
